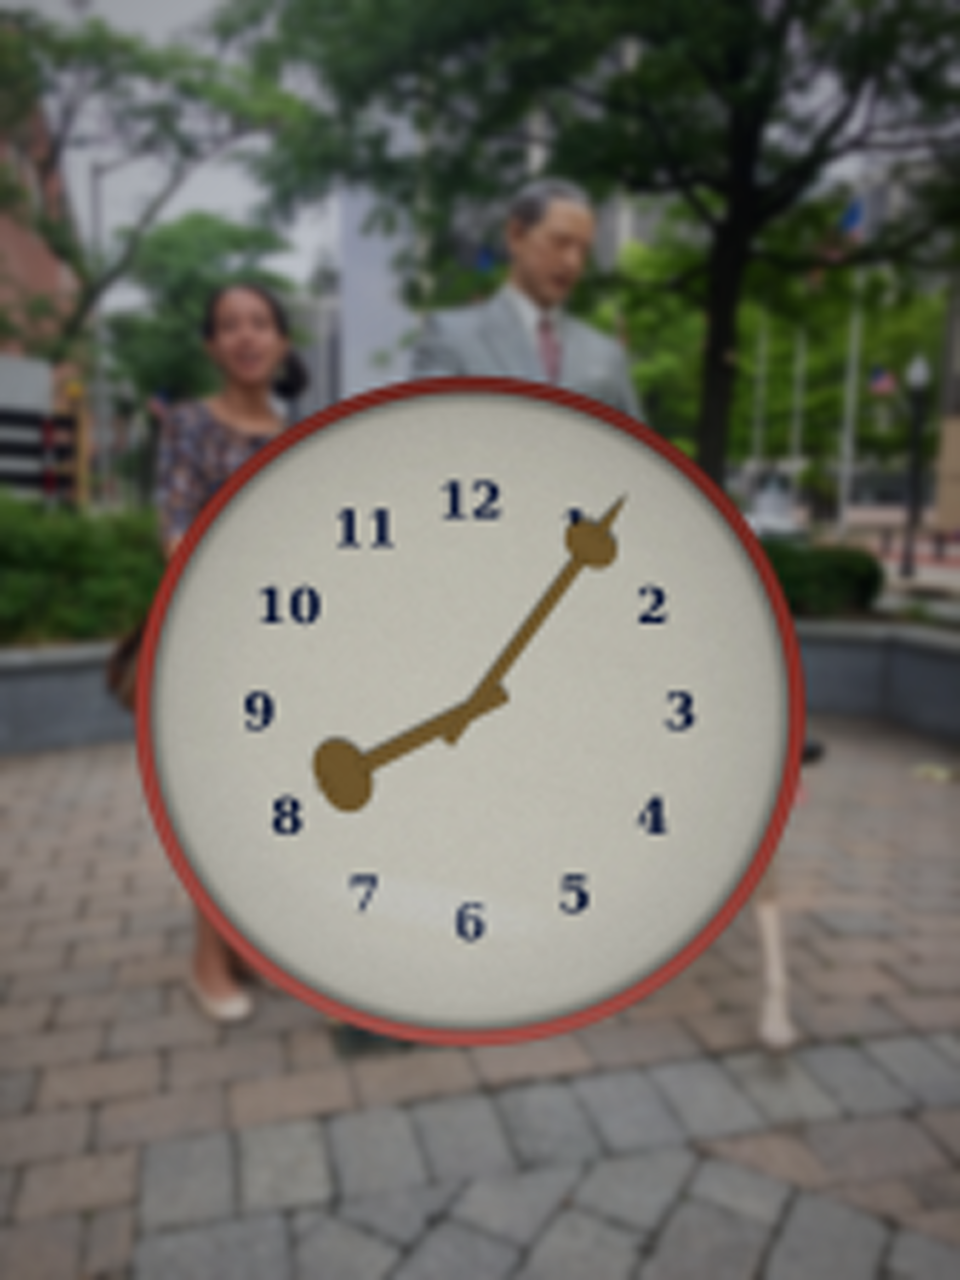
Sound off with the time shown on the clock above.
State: 8:06
